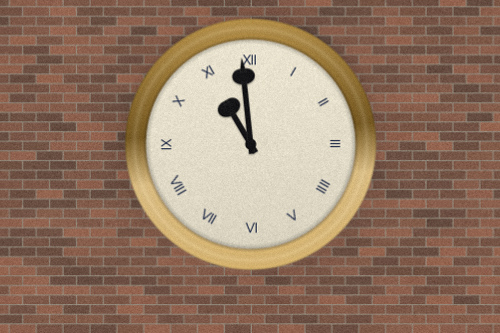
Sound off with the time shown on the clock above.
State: 10:59
